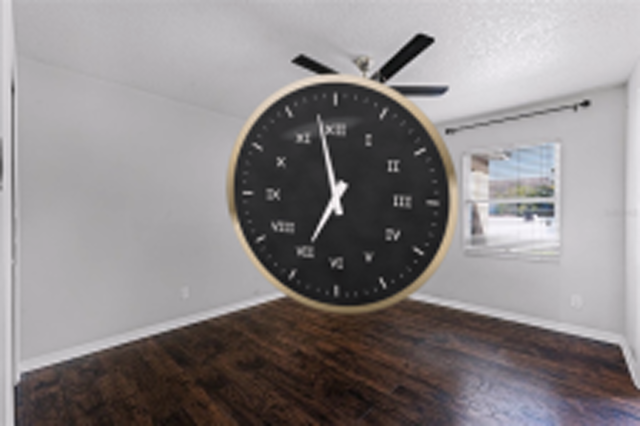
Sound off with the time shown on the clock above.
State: 6:58
